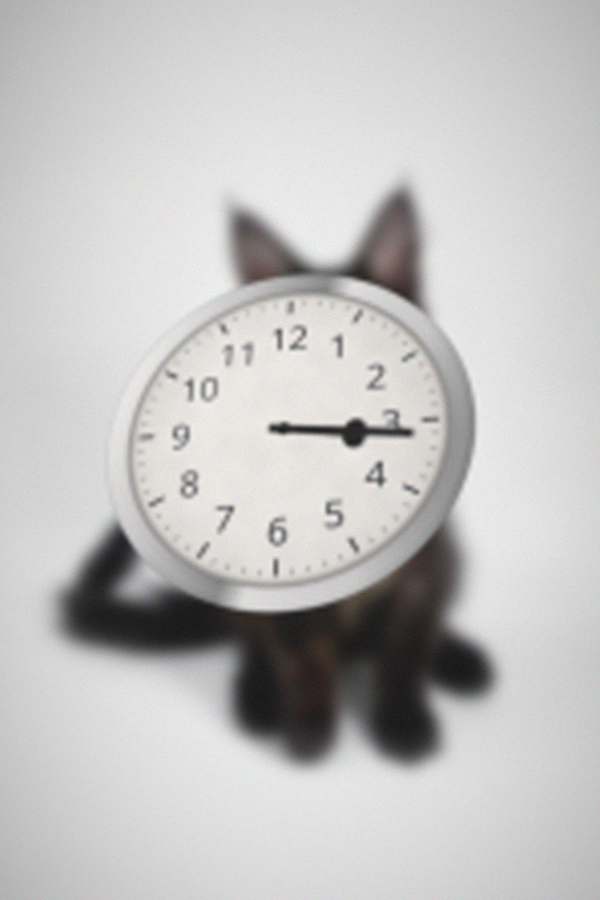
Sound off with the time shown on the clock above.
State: 3:16
